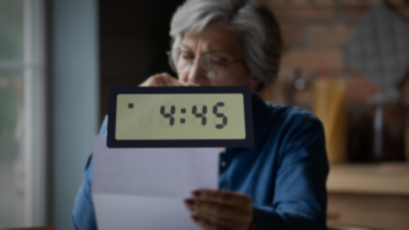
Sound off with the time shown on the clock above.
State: 4:45
